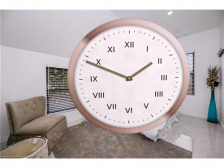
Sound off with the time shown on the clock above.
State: 1:49
